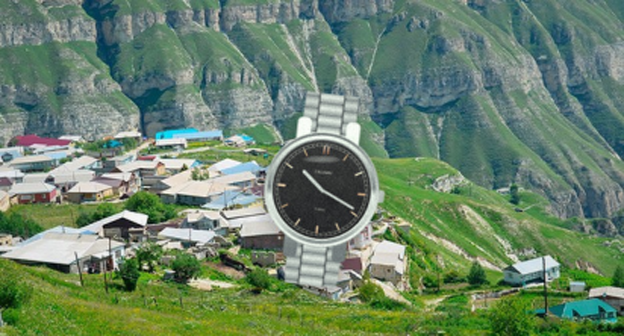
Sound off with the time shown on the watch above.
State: 10:19
